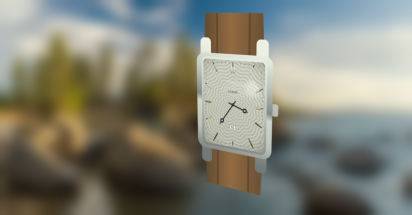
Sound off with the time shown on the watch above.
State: 3:36
